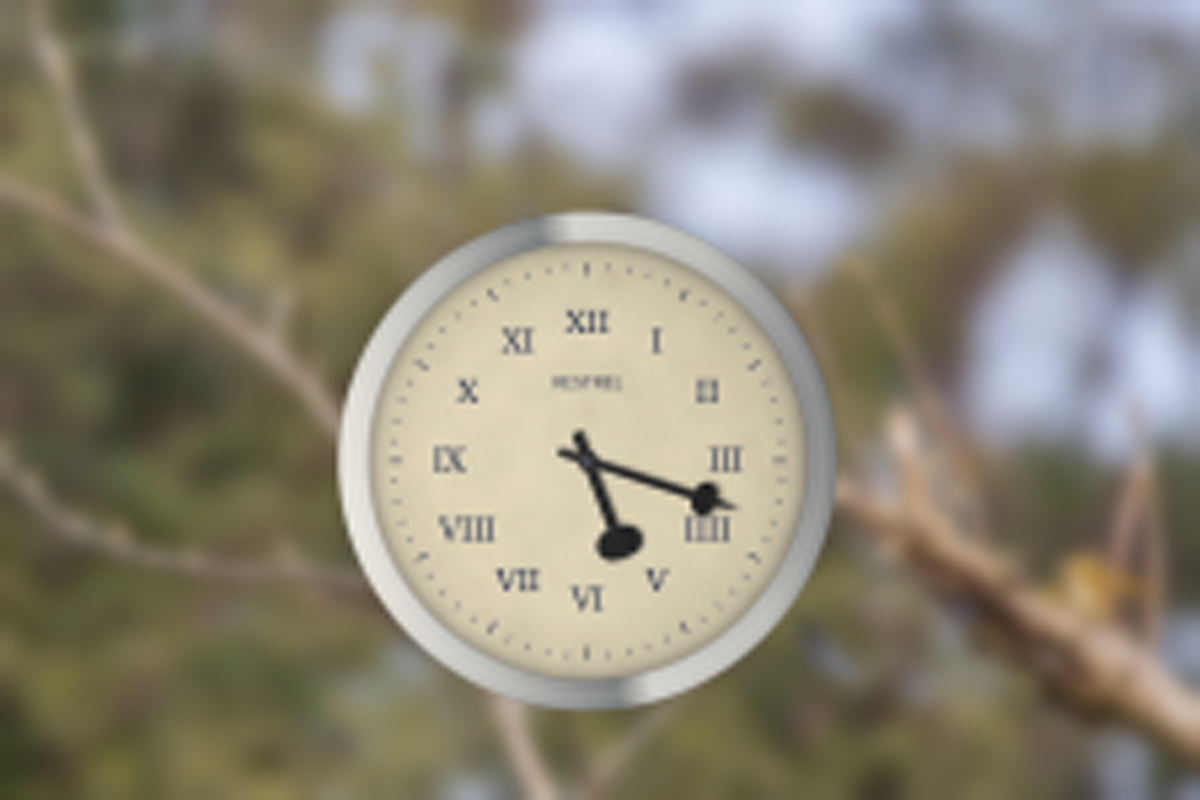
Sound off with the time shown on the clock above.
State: 5:18
